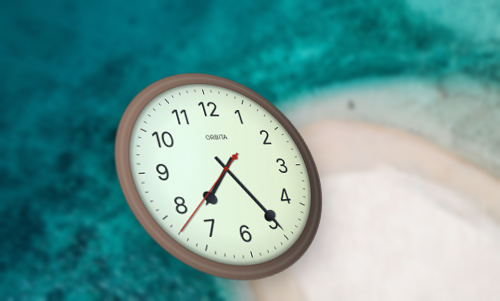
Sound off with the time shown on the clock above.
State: 7:24:38
